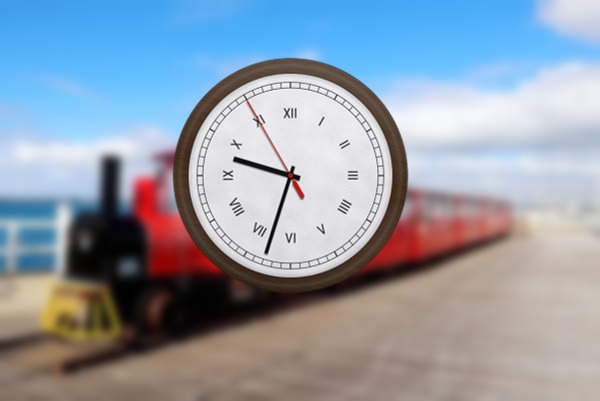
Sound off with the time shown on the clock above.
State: 9:32:55
